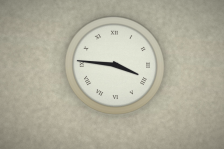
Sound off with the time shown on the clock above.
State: 3:46
